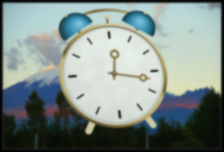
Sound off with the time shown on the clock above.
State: 12:17
